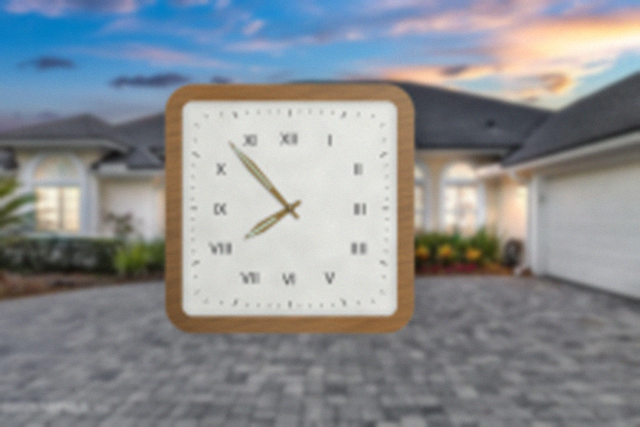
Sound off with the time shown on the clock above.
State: 7:53
